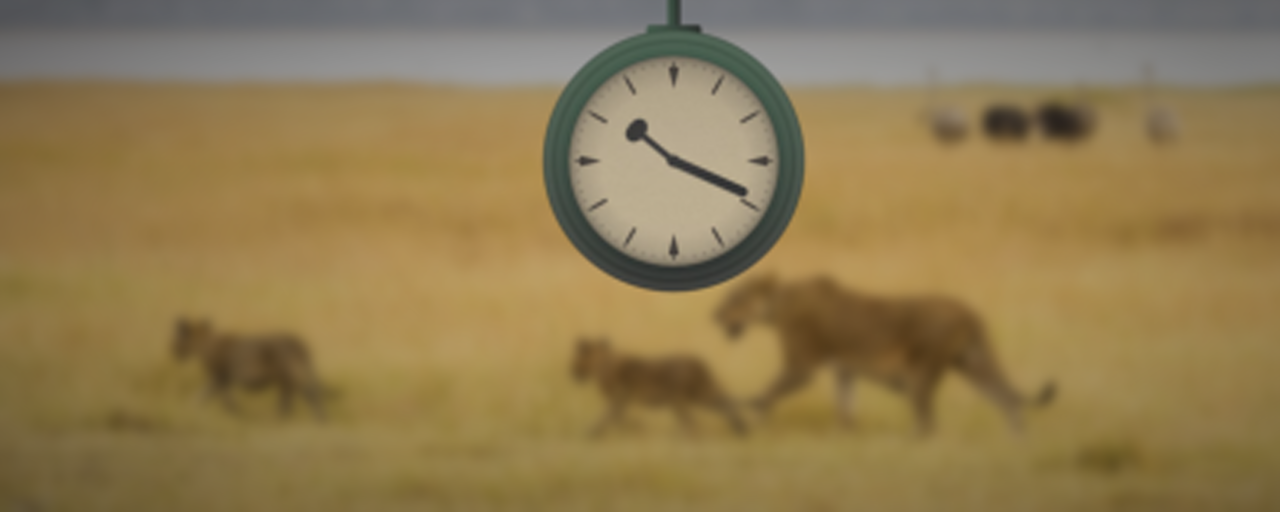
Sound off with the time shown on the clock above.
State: 10:19
